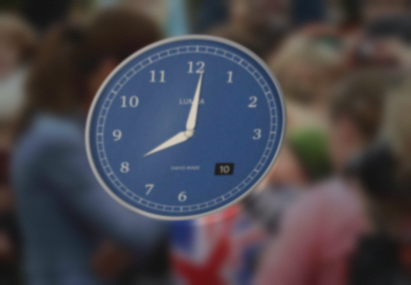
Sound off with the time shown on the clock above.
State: 8:01
